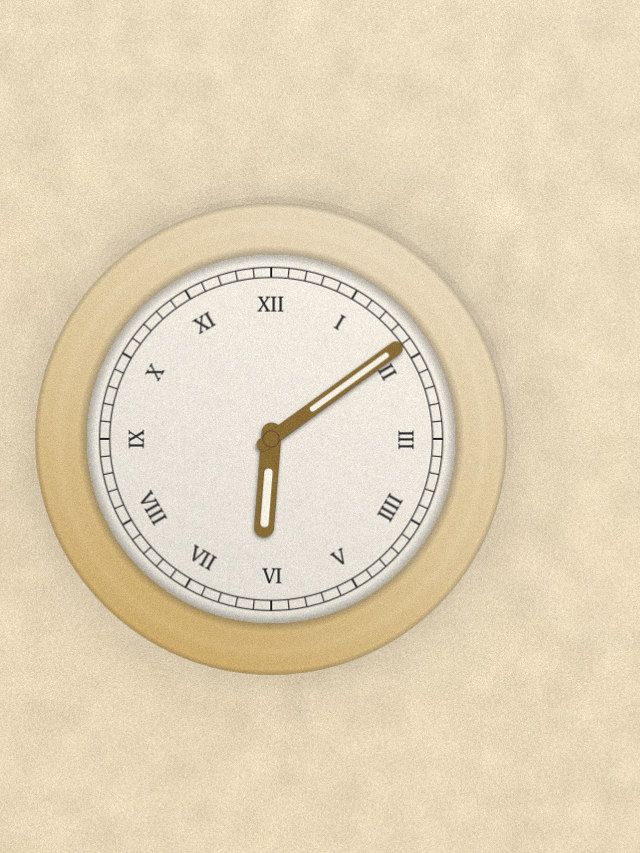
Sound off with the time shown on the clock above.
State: 6:09
